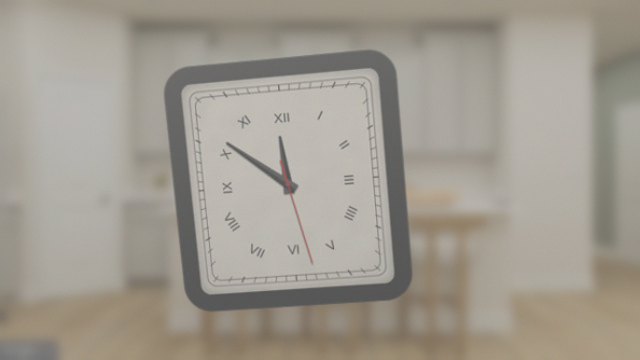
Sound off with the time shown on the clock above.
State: 11:51:28
